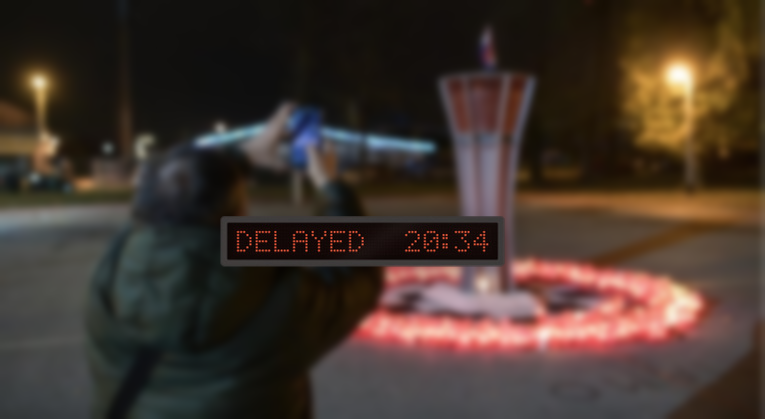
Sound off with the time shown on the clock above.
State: 20:34
